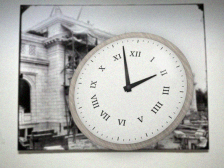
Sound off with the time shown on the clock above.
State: 1:57
